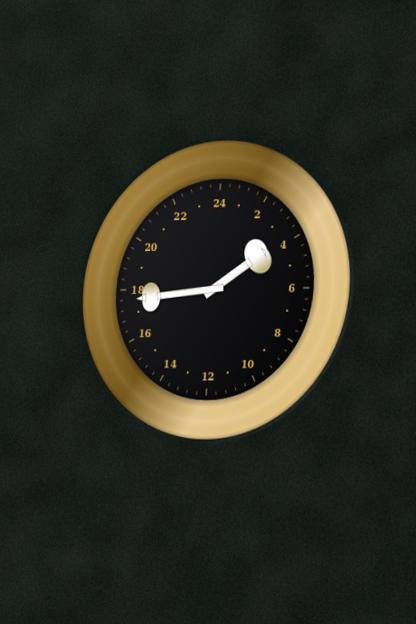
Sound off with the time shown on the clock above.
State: 3:44
